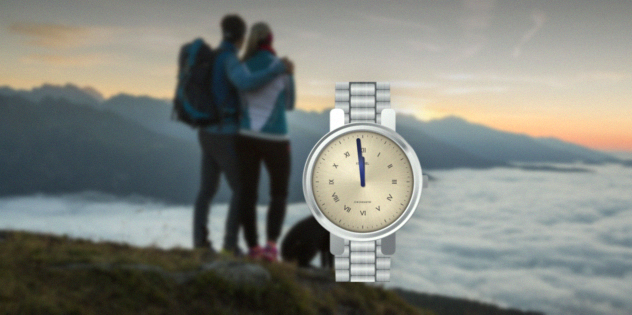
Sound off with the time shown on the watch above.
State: 11:59
